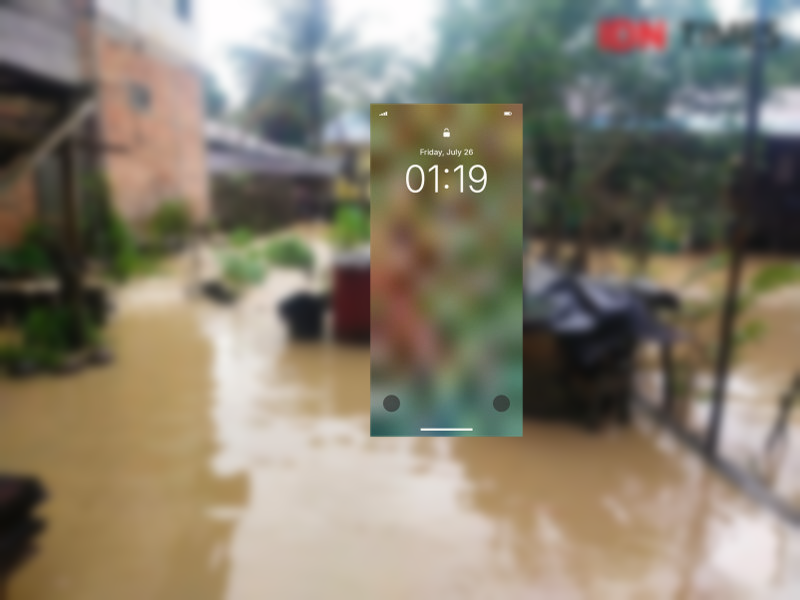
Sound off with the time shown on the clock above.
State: 1:19
